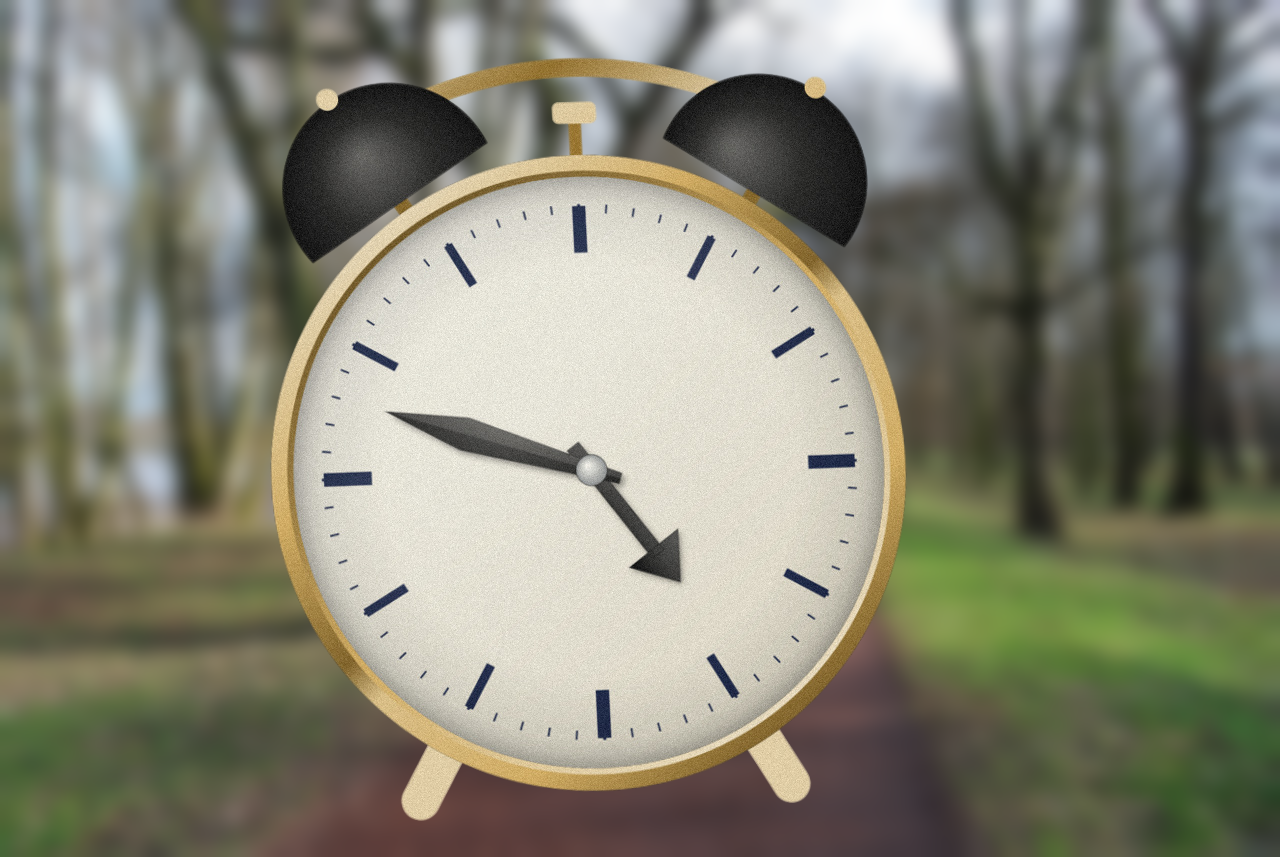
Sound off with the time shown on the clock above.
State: 4:48
